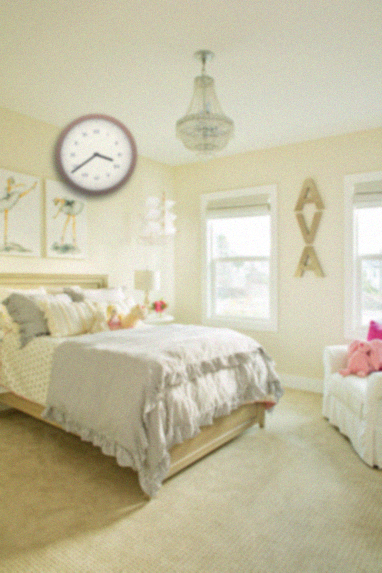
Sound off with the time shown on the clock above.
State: 3:39
